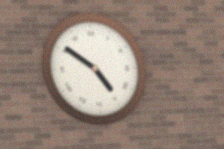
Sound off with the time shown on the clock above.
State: 4:51
